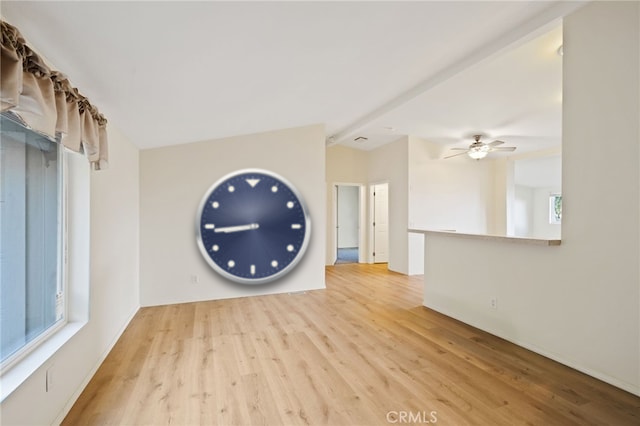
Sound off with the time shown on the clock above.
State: 8:44
